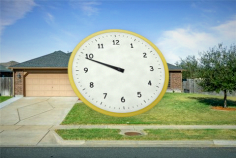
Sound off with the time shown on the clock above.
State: 9:49
